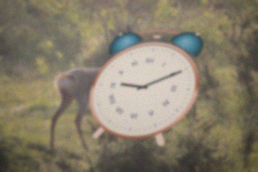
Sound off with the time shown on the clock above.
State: 9:10
